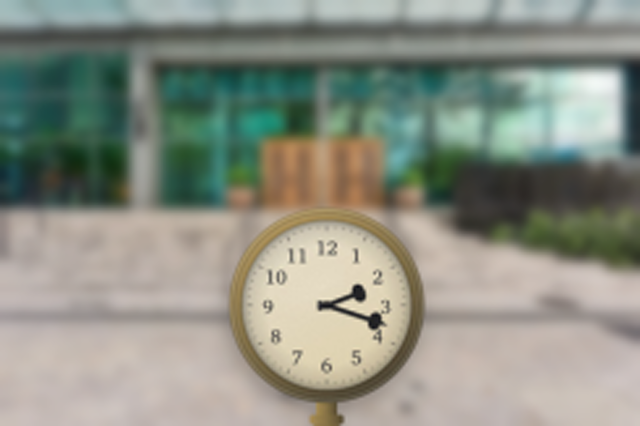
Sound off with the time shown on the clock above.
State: 2:18
